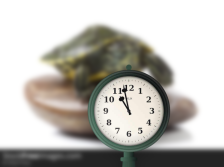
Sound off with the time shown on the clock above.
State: 10:58
